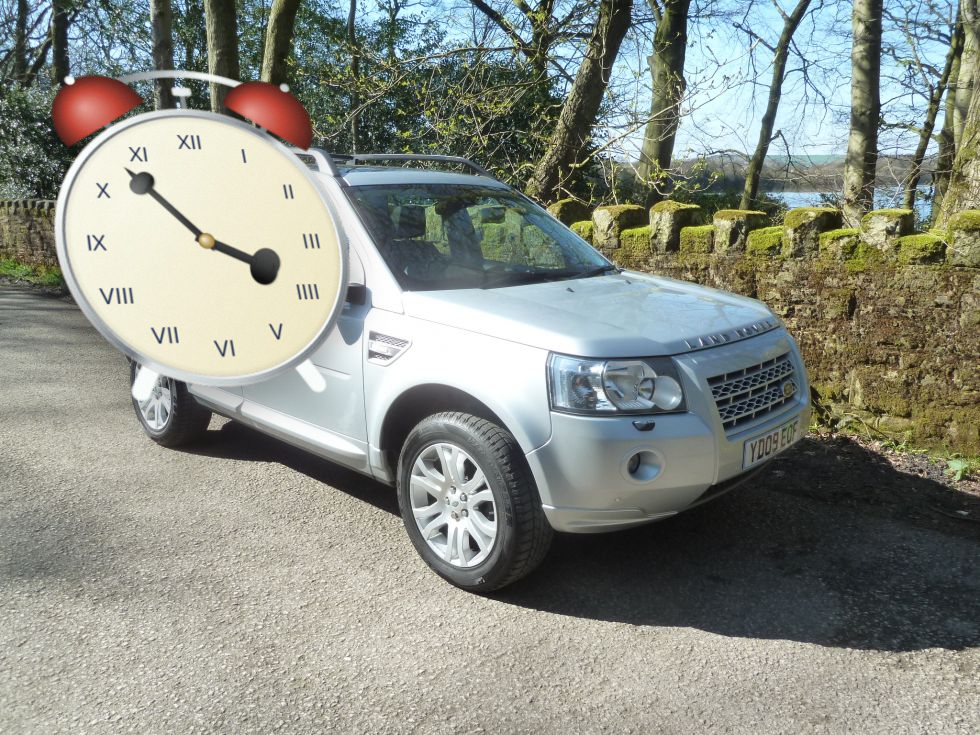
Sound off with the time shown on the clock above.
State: 3:53
